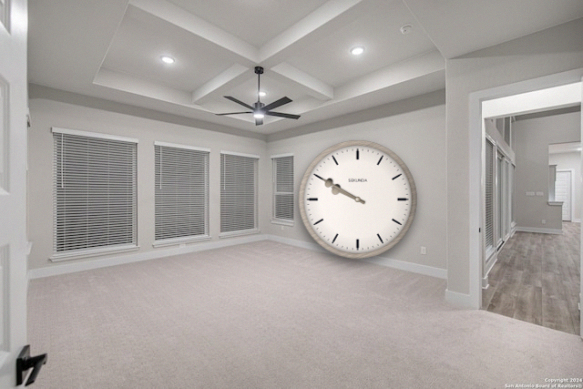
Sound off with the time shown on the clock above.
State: 9:50
